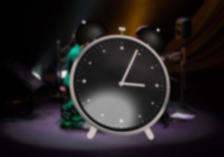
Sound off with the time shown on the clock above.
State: 3:04
